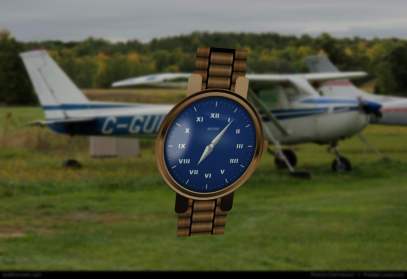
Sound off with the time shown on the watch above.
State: 7:06
